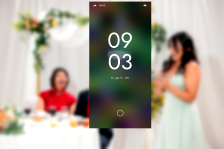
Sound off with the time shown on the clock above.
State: 9:03
